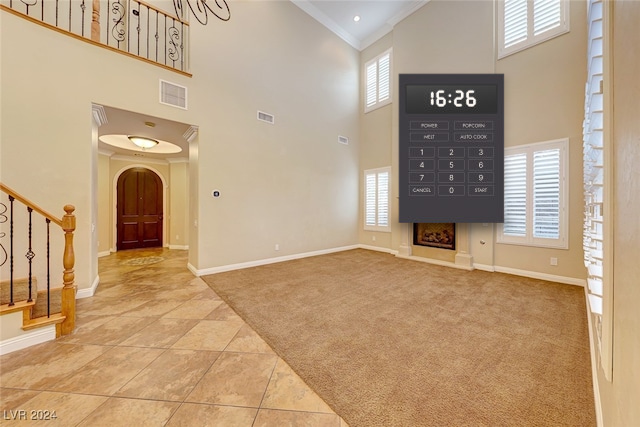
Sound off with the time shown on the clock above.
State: 16:26
